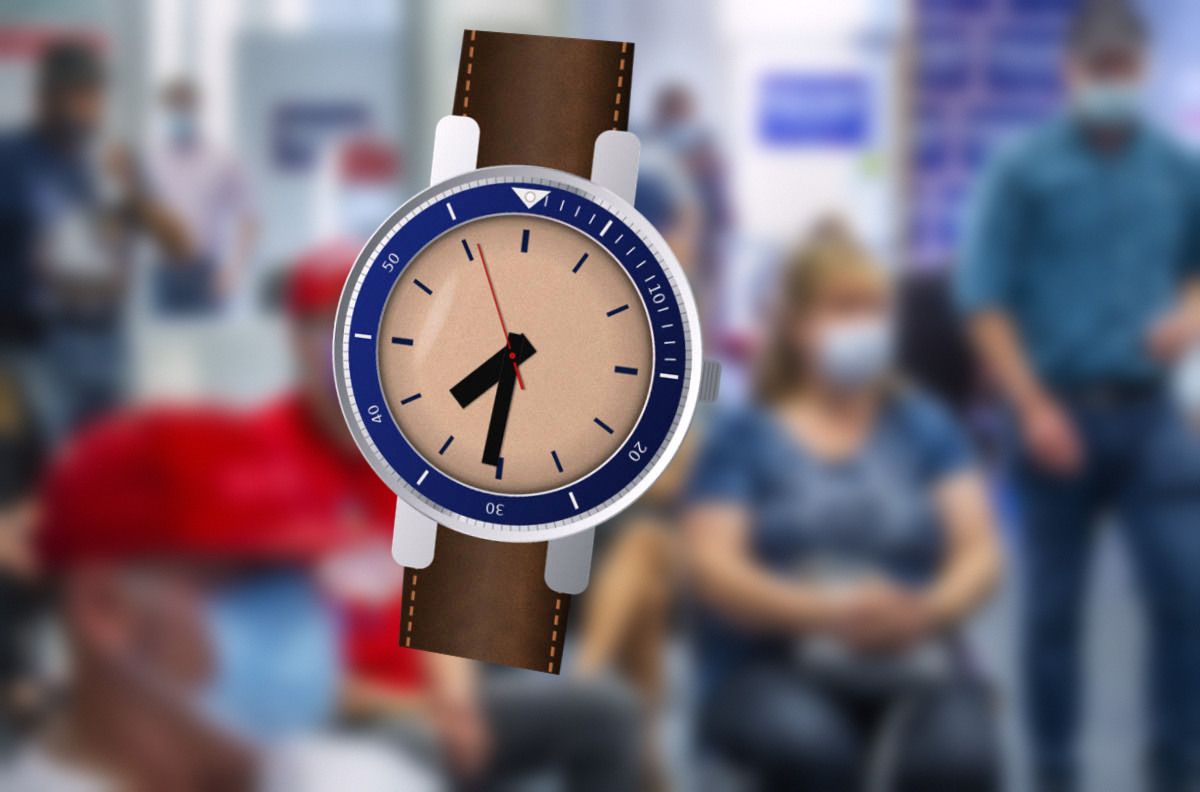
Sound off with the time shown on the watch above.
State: 7:30:56
